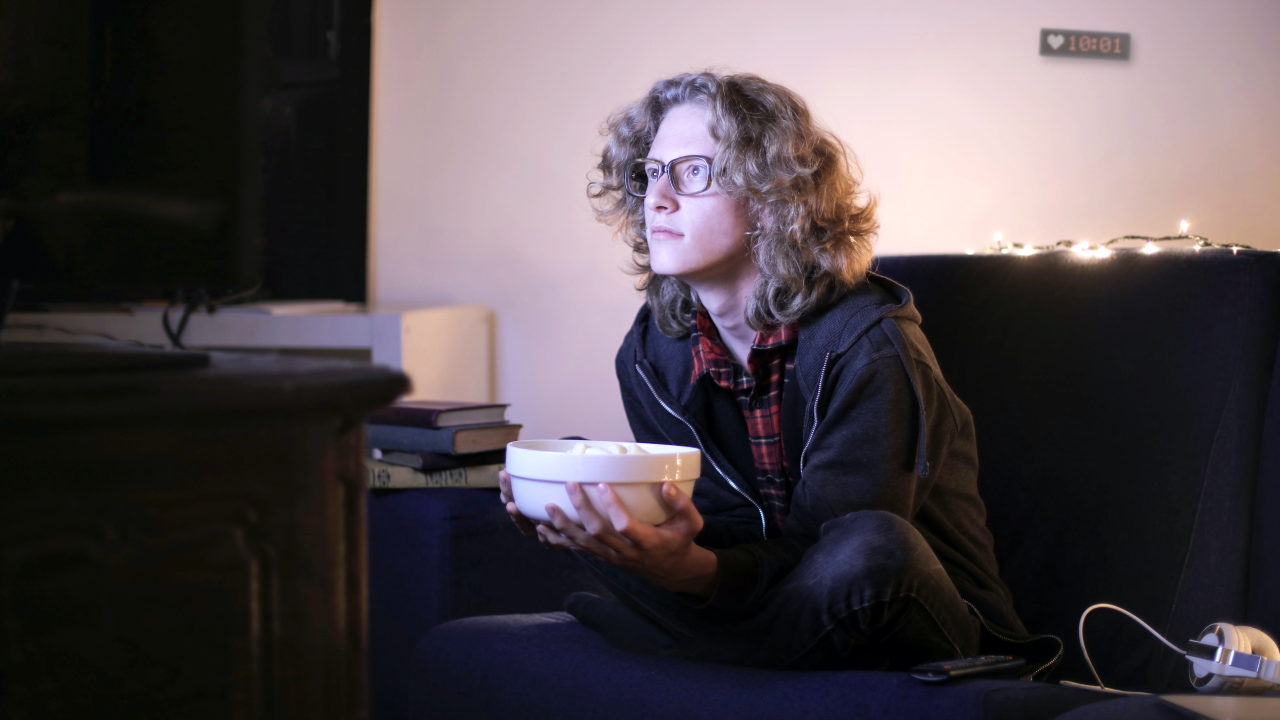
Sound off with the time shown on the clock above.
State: 10:01
